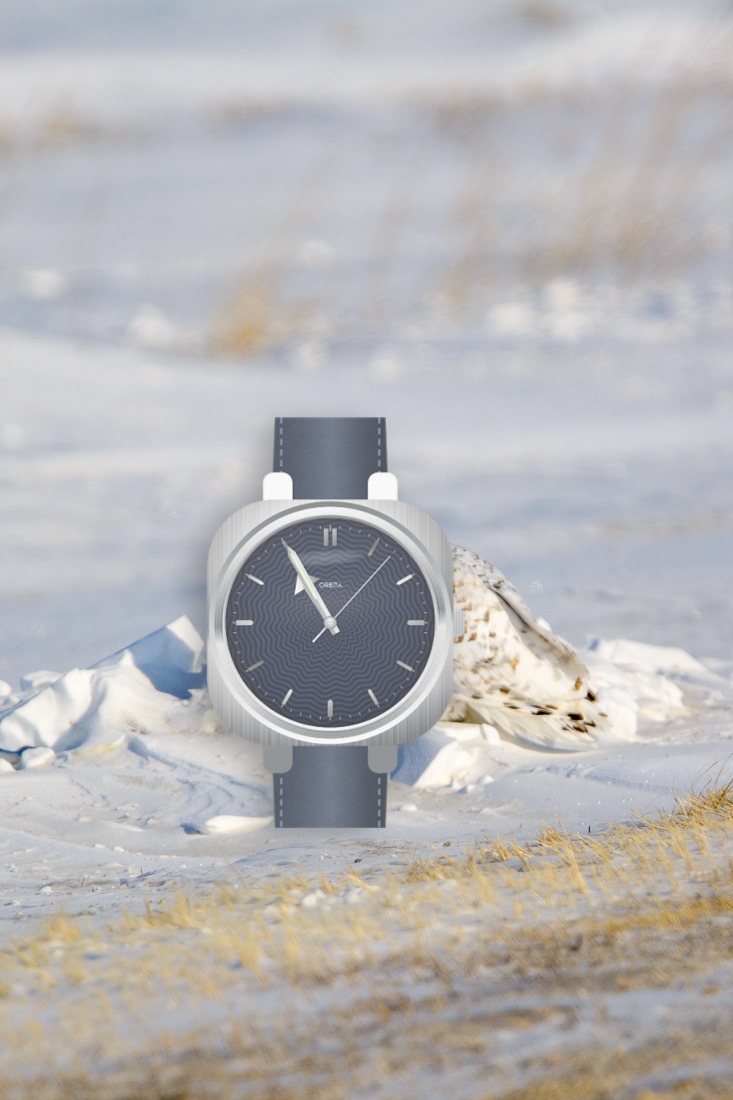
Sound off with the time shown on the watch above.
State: 10:55:07
